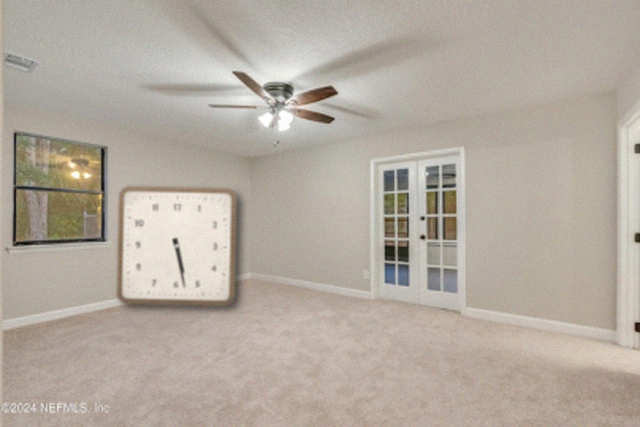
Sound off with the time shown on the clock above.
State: 5:28
